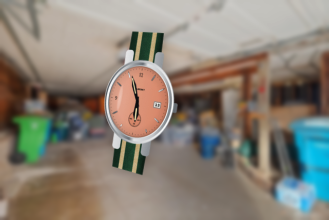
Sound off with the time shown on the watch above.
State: 5:56
